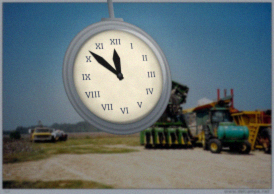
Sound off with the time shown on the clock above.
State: 11:52
